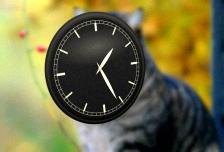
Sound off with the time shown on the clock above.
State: 1:26
